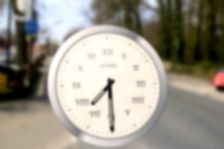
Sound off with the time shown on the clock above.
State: 7:30
